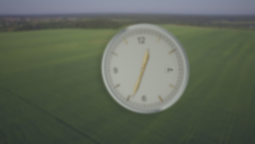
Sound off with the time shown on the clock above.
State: 12:34
